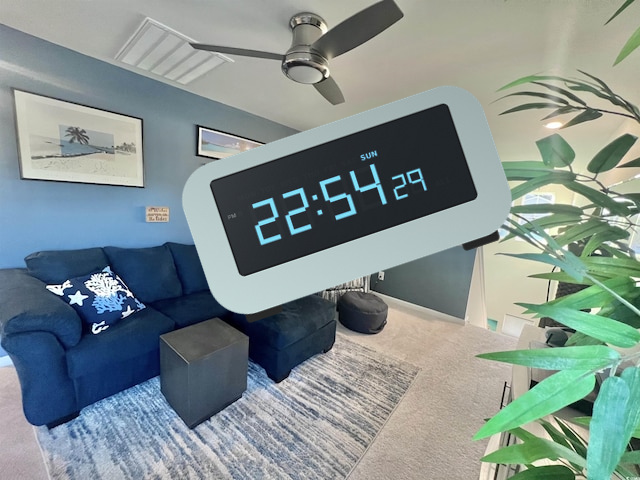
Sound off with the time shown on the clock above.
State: 22:54:29
